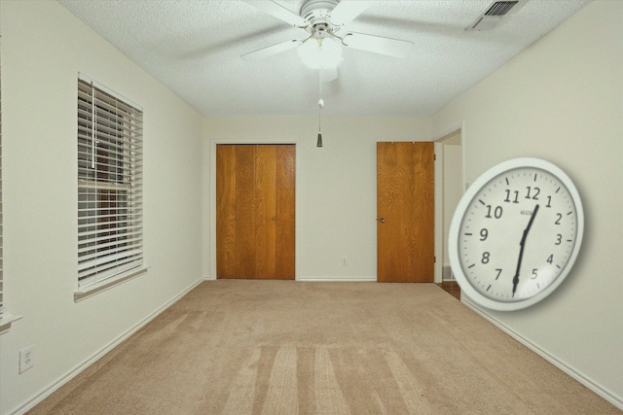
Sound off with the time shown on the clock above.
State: 12:30
